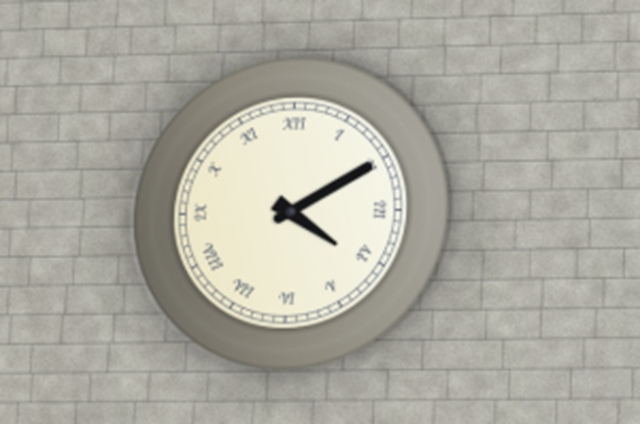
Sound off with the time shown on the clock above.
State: 4:10
